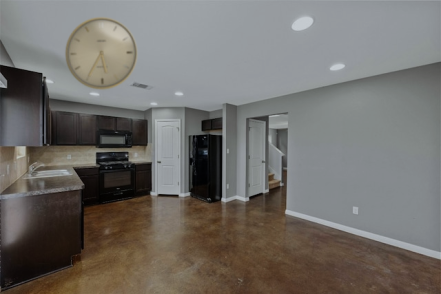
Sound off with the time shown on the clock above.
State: 5:35
